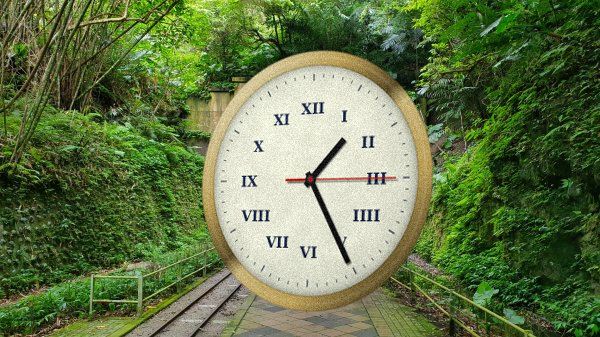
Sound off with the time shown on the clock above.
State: 1:25:15
